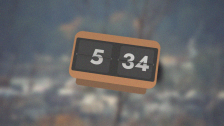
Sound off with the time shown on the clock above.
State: 5:34
